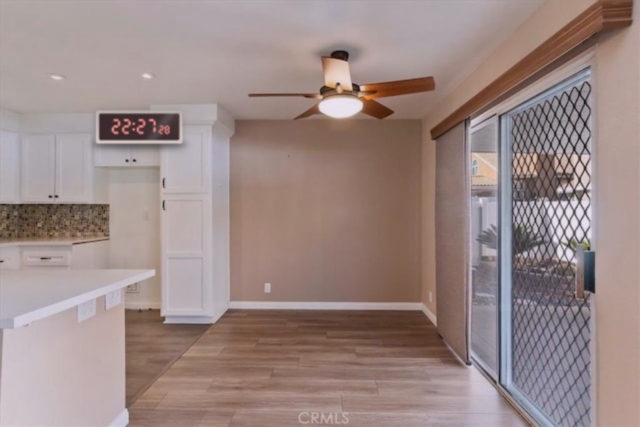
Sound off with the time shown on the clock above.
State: 22:27
